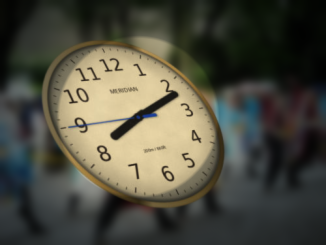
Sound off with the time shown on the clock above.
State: 8:11:45
